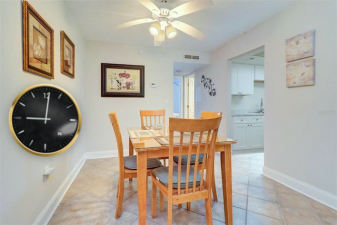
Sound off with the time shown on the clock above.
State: 9:01
